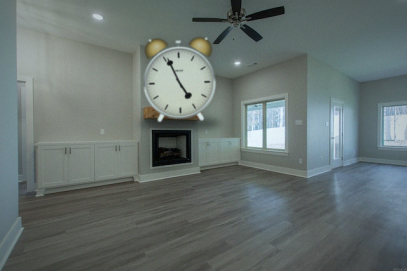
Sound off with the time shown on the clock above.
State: 4:56
